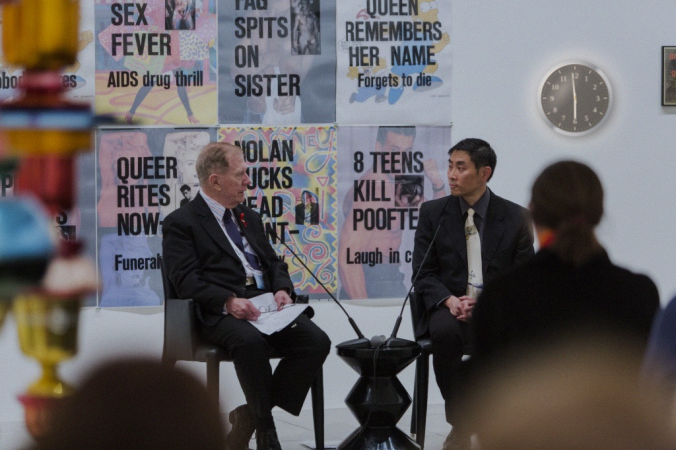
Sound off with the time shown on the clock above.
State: 5:59
